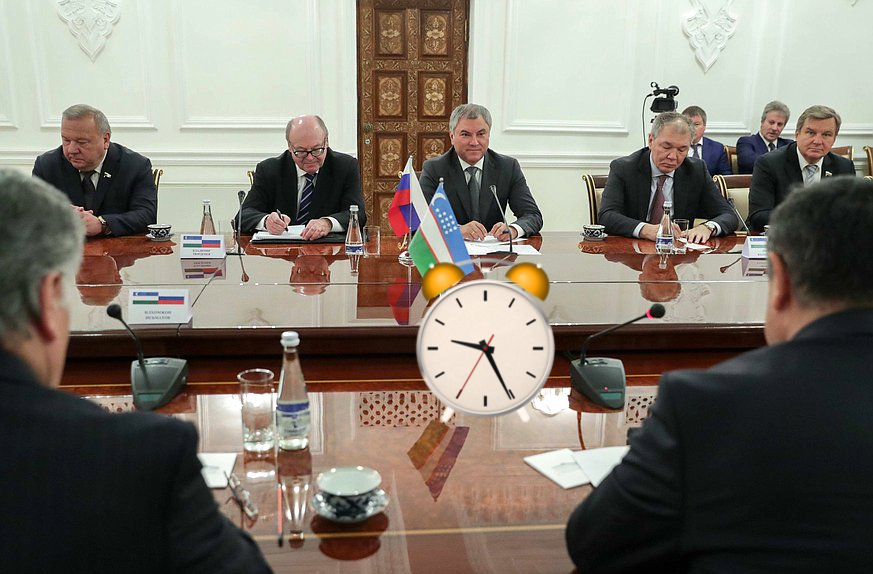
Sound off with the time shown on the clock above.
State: 9:25:35
